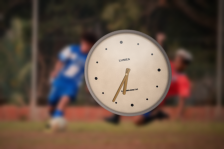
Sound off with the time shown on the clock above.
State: 6:36
